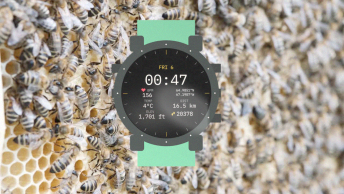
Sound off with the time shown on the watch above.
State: 0:47
